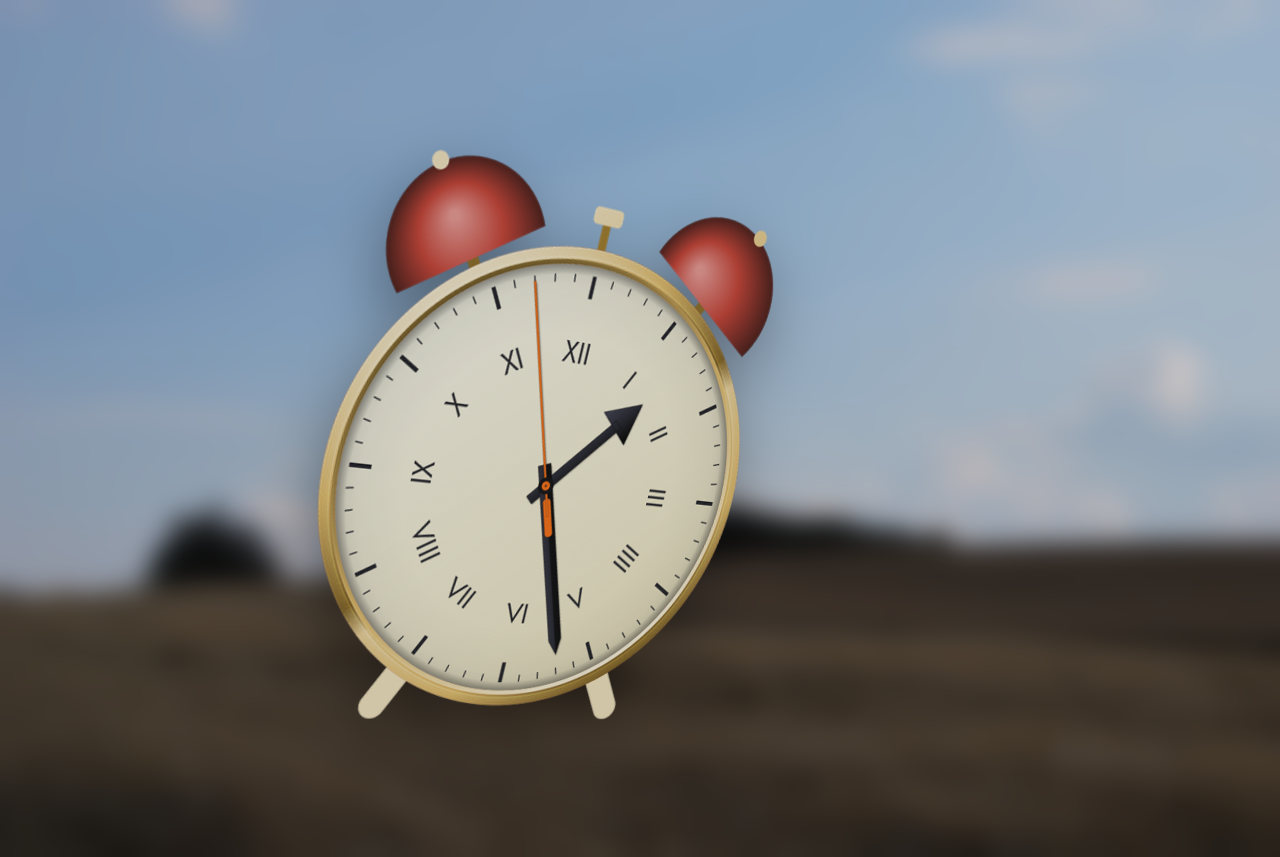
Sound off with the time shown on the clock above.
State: 1:26:57
